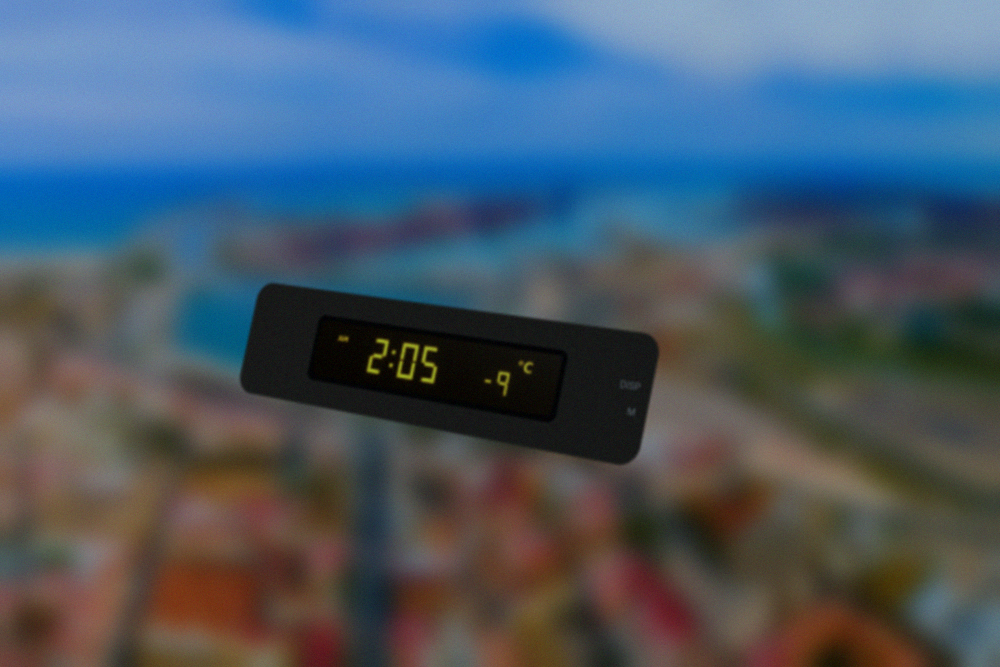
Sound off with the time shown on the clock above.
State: 2:05
